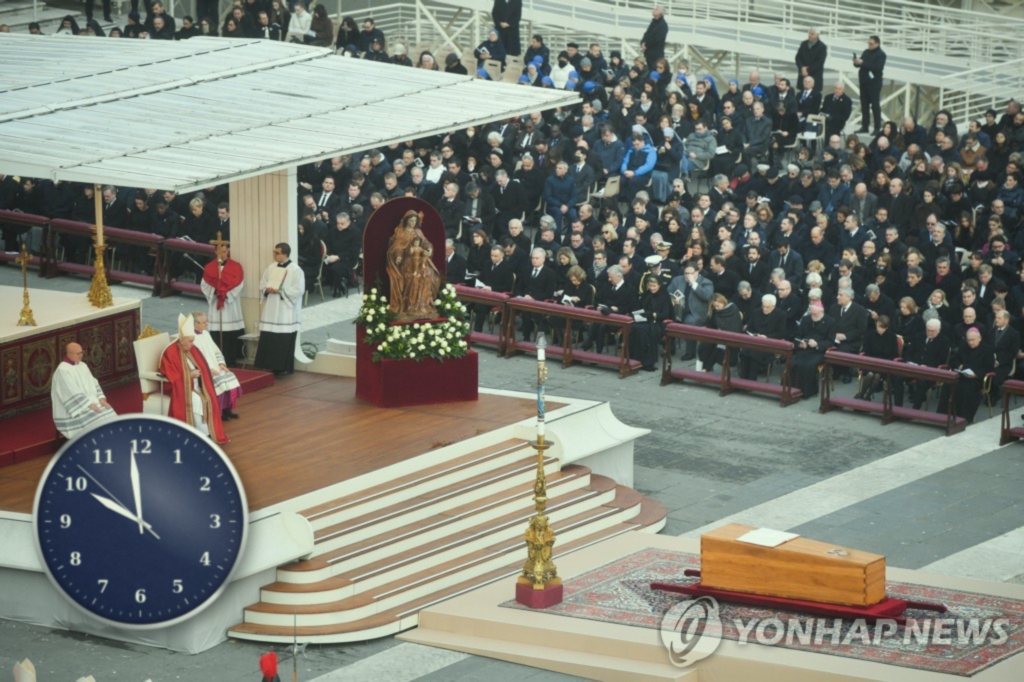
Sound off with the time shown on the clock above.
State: 9:58:52
